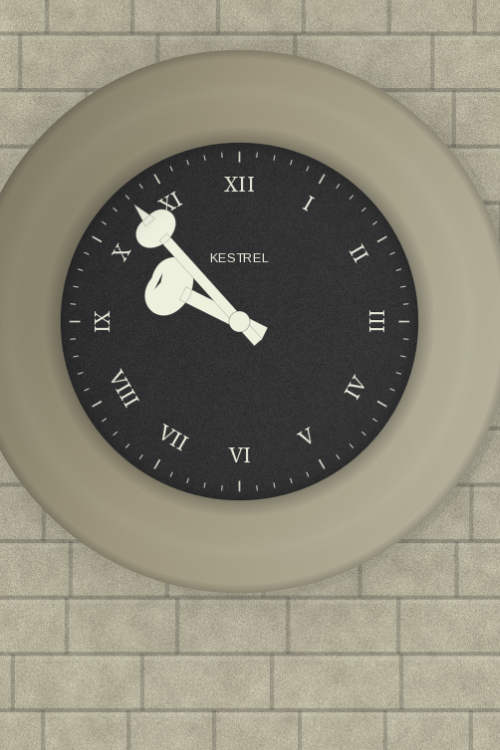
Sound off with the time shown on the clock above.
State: 9:53
